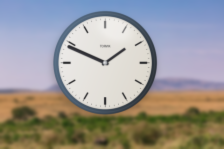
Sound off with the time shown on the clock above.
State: 1:49
